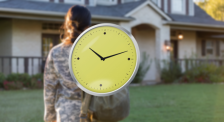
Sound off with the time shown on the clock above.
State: 10:12
